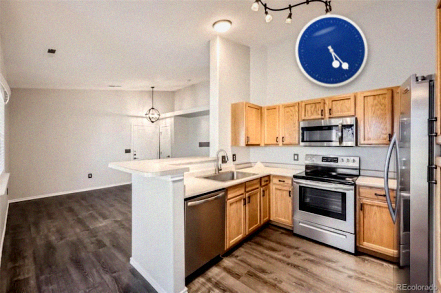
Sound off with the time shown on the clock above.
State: 5:23
